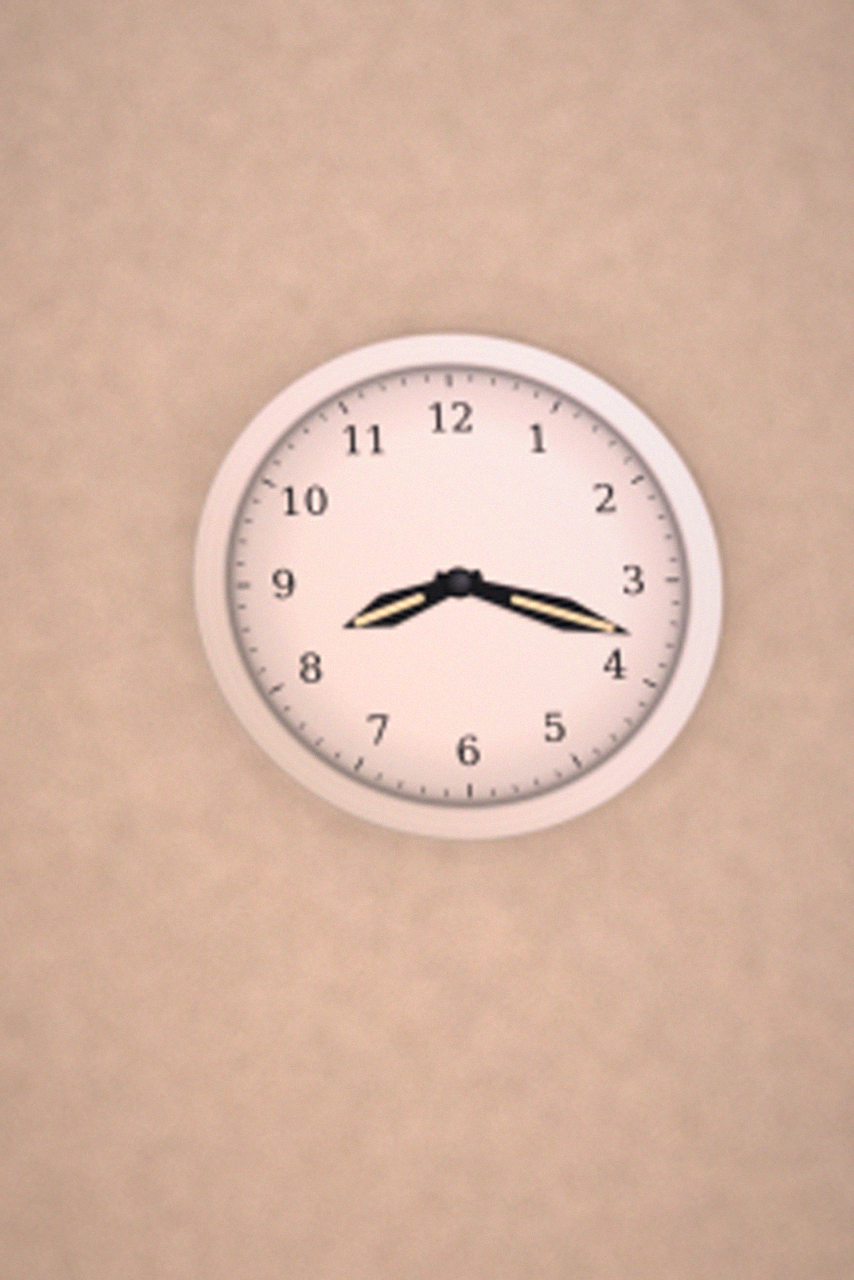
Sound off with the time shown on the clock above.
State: 8:18
